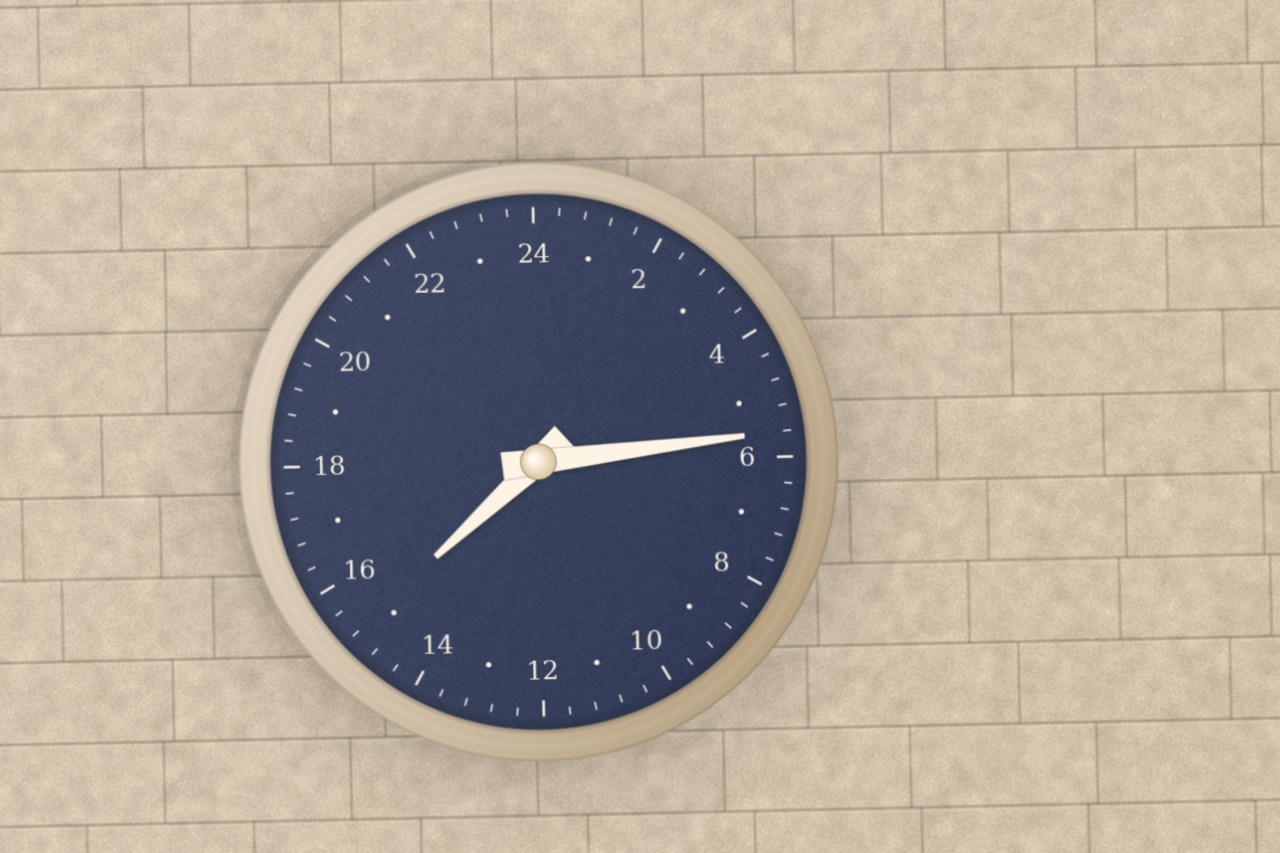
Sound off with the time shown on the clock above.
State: 15:14
